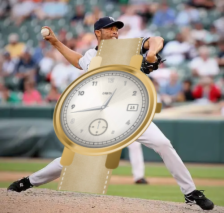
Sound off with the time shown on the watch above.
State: 12:43
